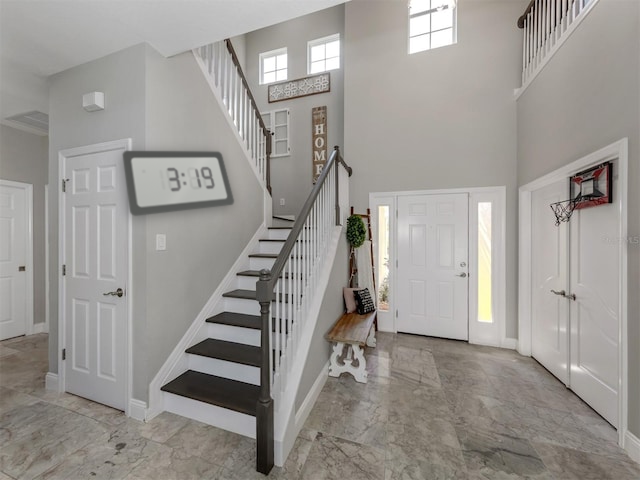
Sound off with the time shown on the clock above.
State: 3:19
